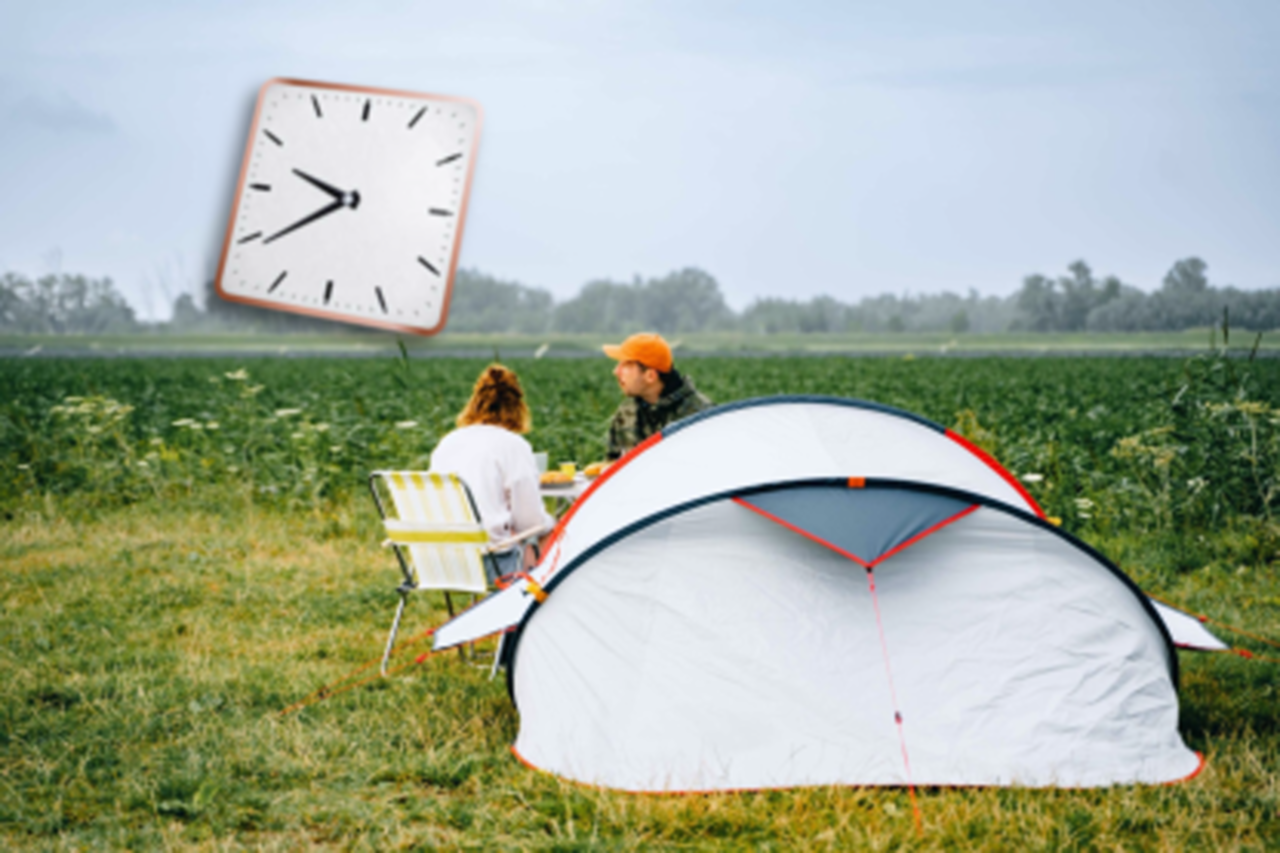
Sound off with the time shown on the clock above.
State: 9:39
